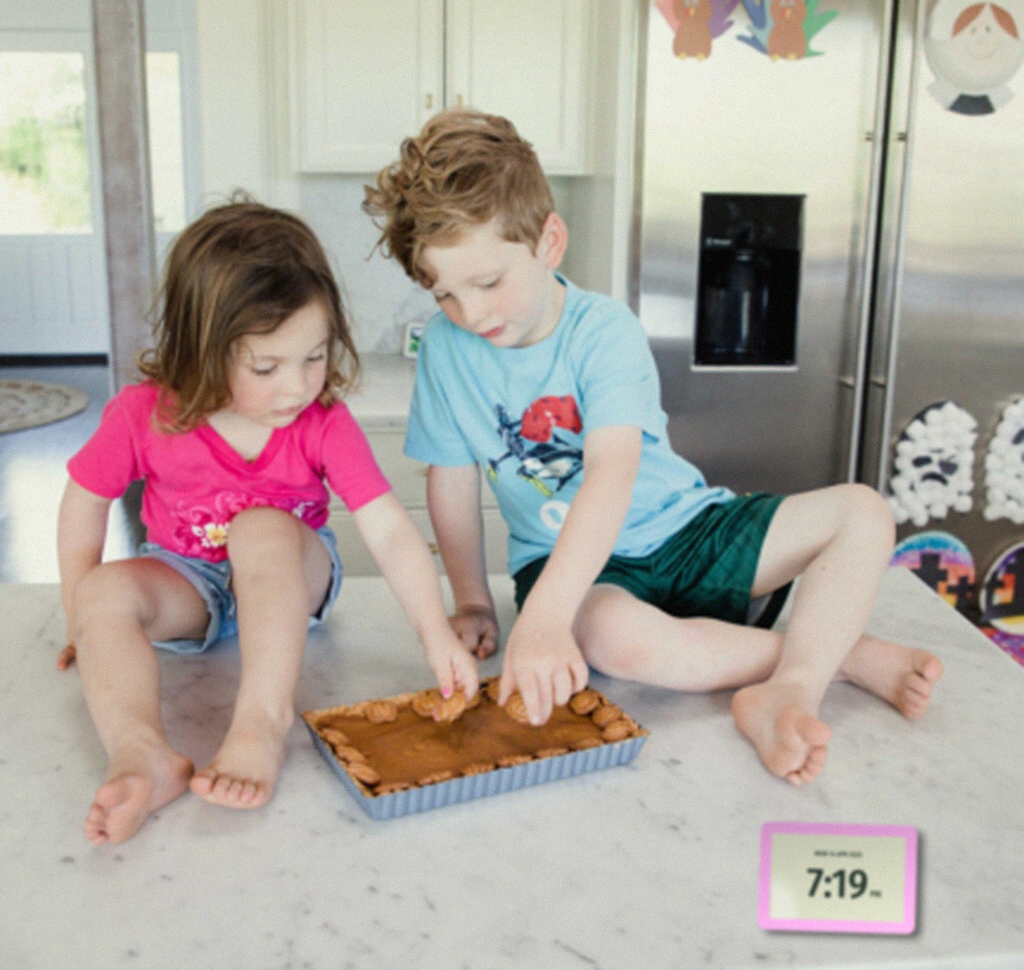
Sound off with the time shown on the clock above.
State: 7:19
